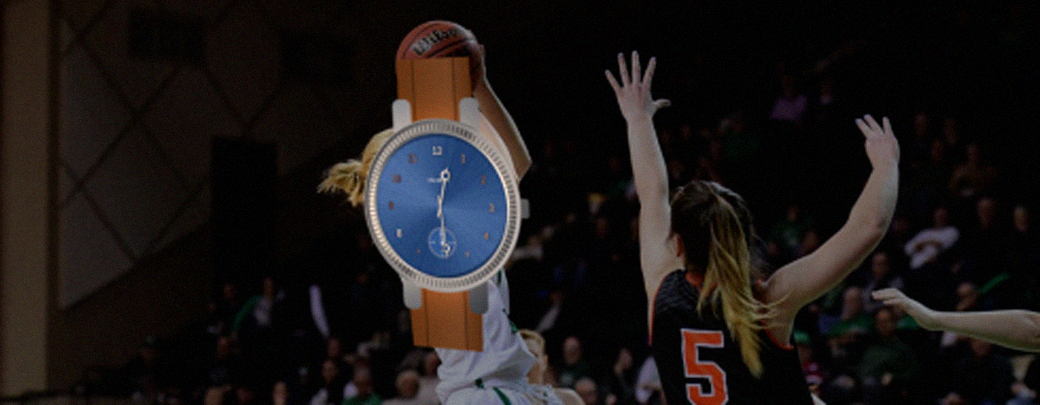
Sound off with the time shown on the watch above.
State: 12:29
